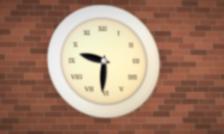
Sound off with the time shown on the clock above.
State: 9:31
